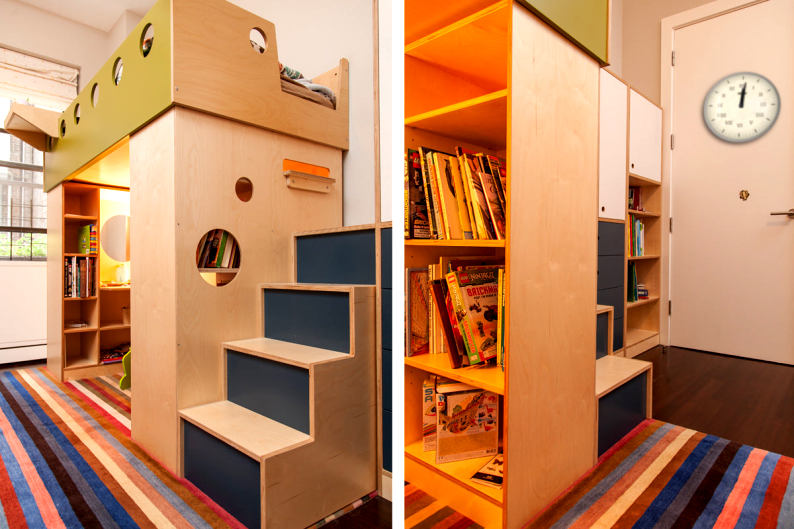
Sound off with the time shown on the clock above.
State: 12:01
